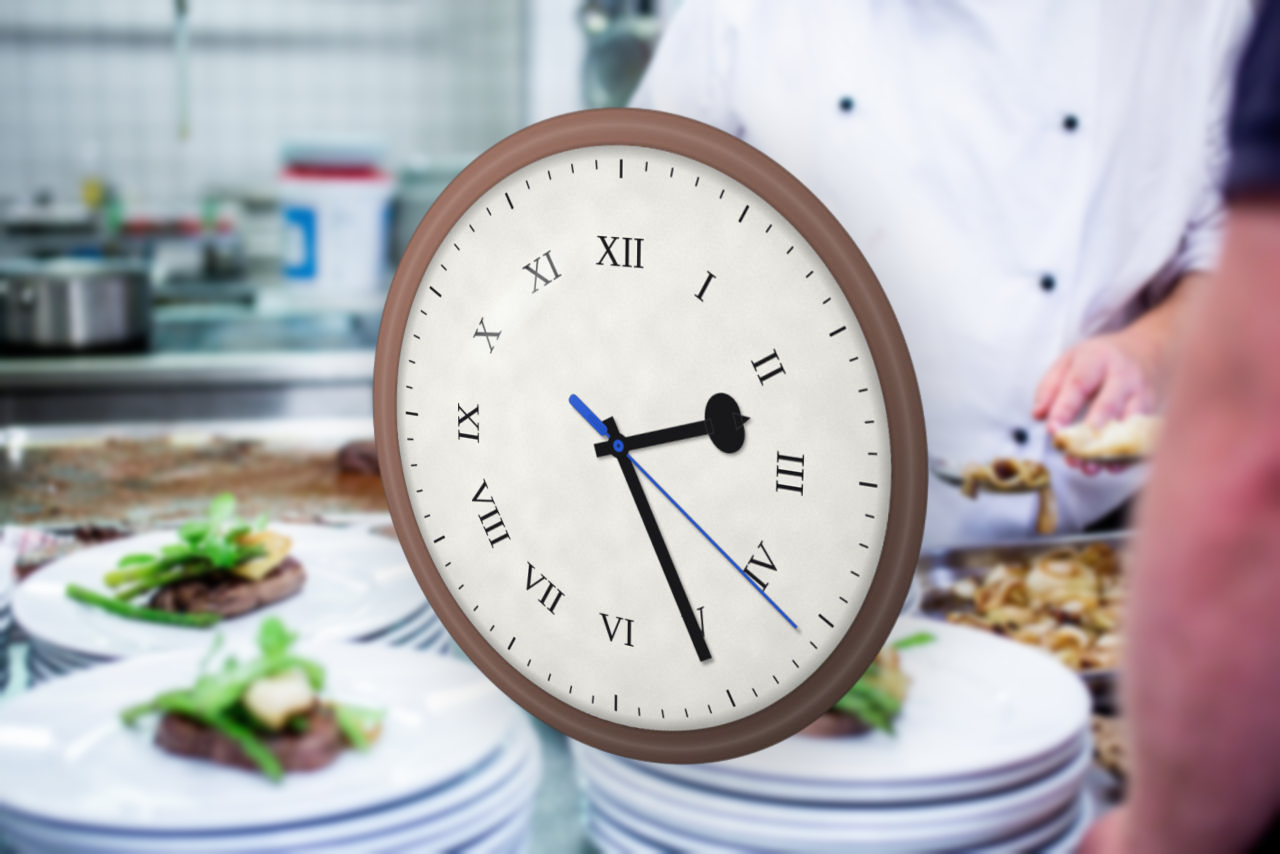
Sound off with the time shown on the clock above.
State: 2:25:21
